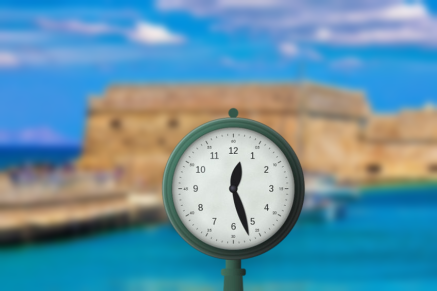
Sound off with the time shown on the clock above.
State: 12:27
